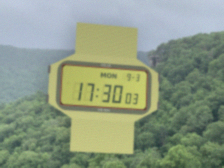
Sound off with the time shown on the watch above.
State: 17:30:03
